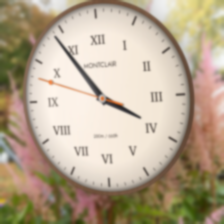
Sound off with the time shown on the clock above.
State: 3:53:48
